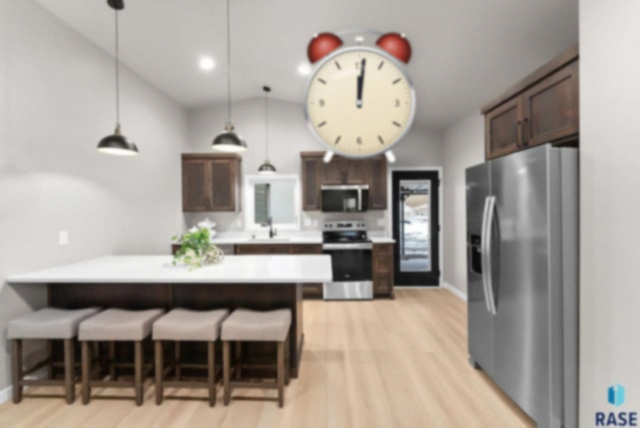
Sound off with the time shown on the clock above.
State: 12:01
